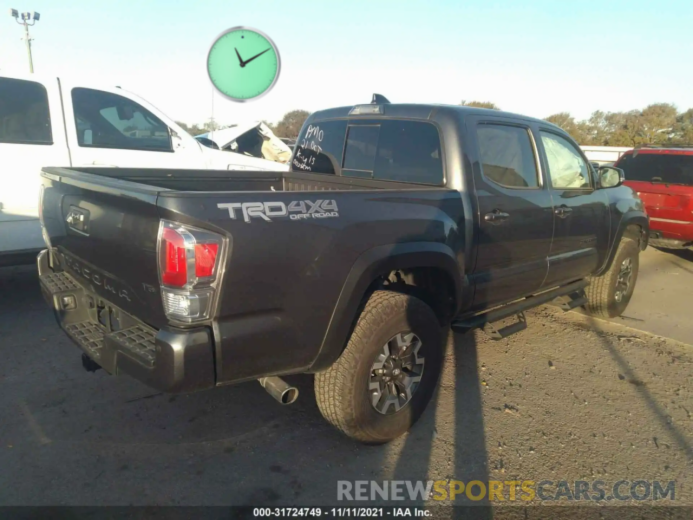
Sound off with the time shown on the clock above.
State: 11:10
